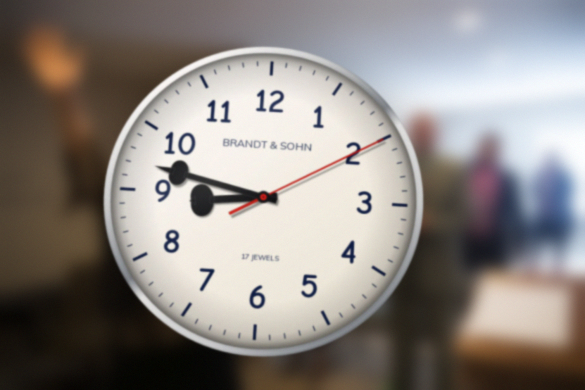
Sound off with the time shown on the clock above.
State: 8:47:10
